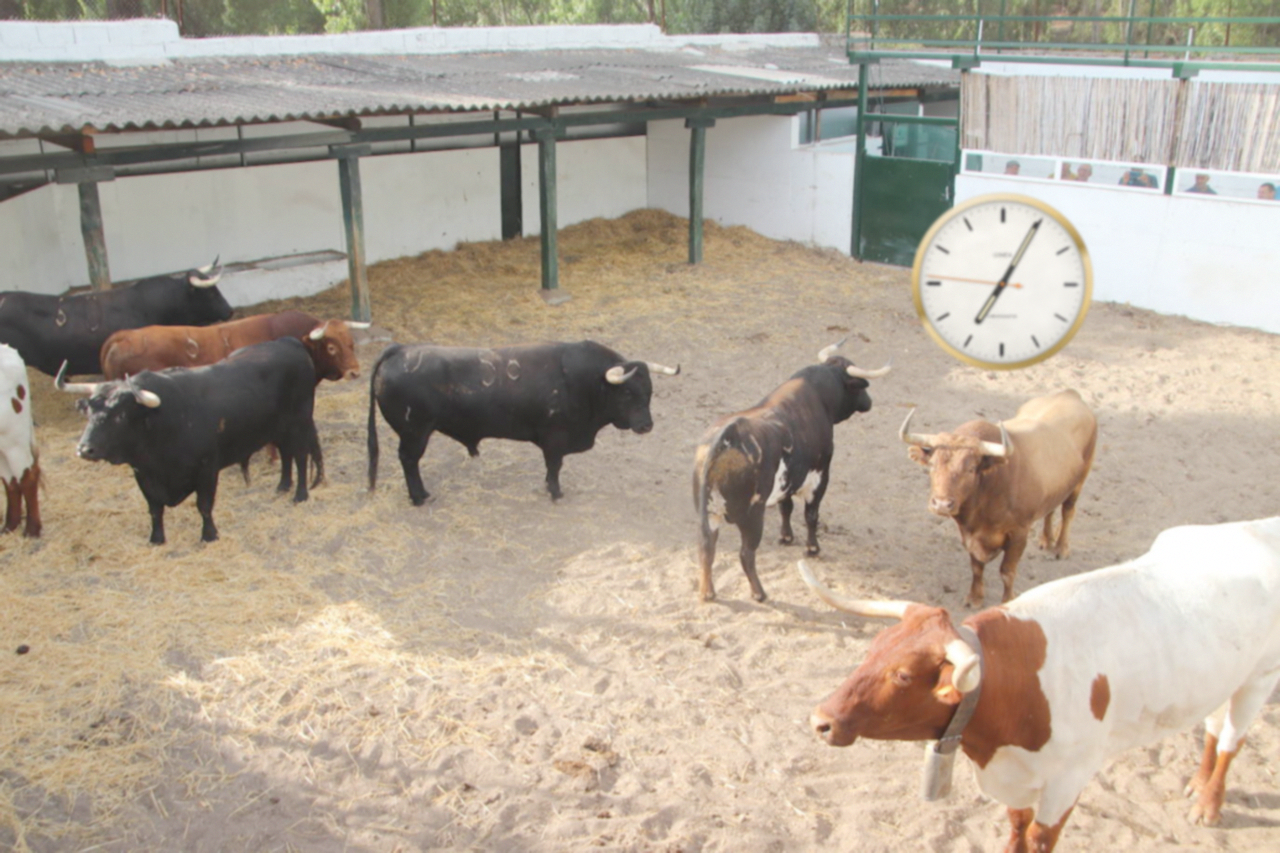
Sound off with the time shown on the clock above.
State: 7:04:46
